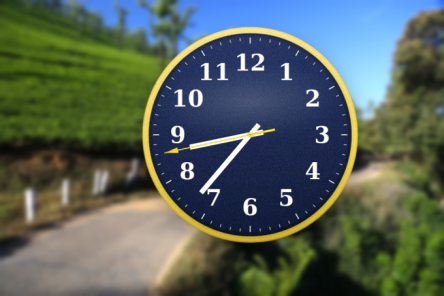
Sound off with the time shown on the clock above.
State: 8:36:43
